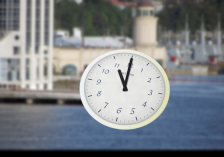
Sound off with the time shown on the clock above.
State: 11:00
